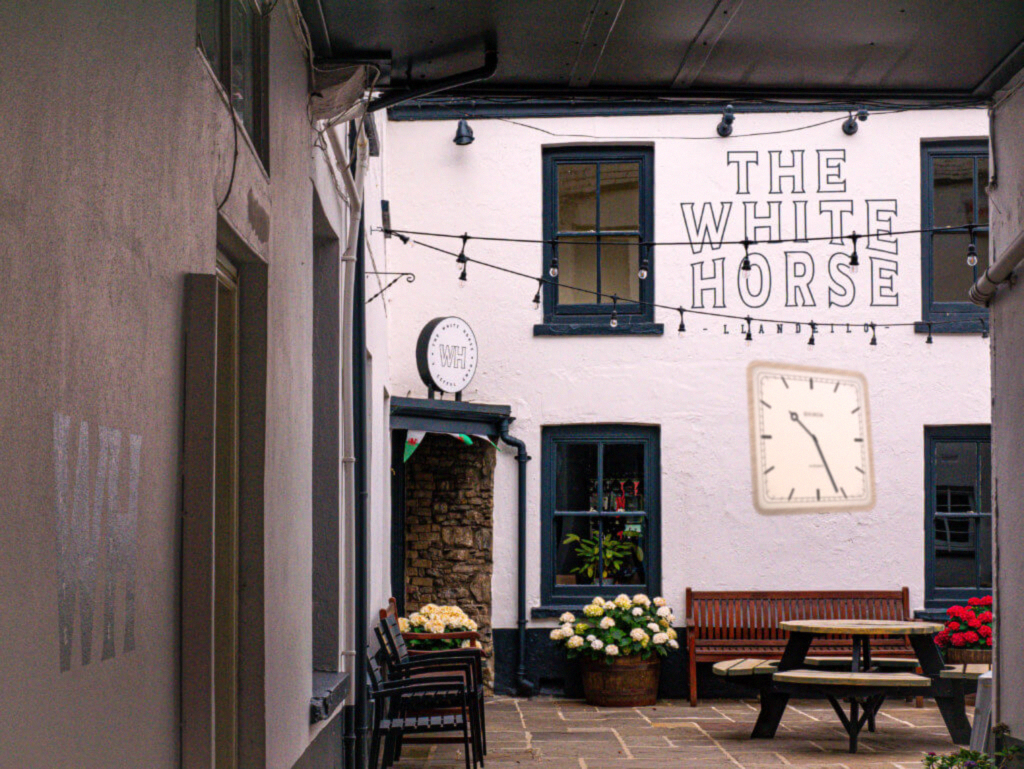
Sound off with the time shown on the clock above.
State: 10:26
